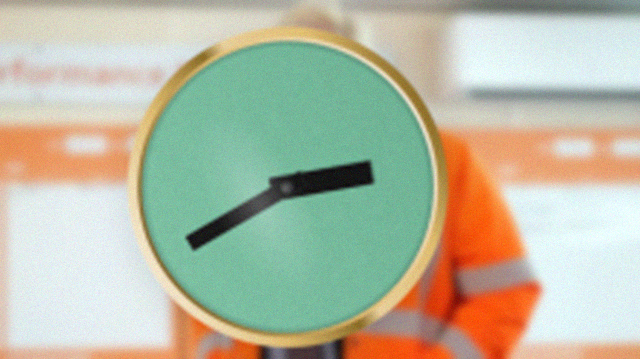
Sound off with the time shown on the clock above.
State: 2:40
